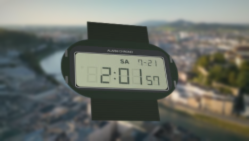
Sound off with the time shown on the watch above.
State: 2:01:57
